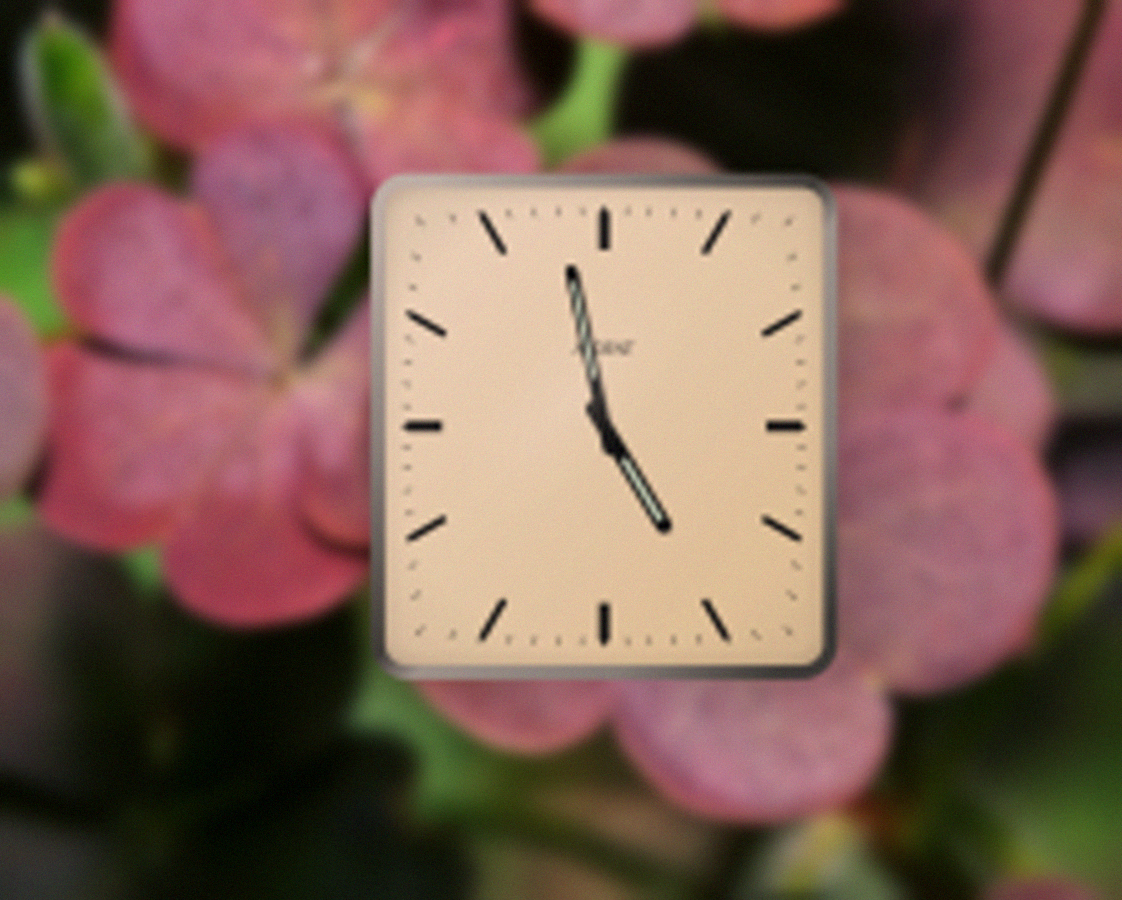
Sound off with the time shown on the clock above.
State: 4:58
